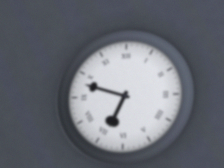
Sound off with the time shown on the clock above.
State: 6:48
